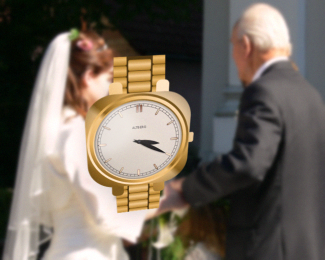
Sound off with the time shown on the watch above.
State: 3:20
